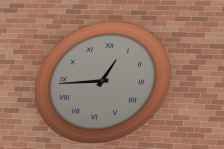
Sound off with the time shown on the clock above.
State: 12:44
